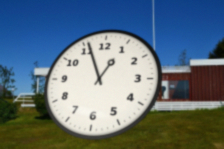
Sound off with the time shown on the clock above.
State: 12:56
